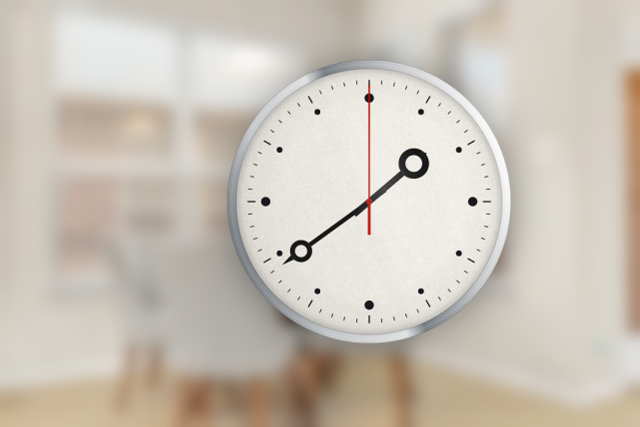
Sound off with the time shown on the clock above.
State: 1:39:00
